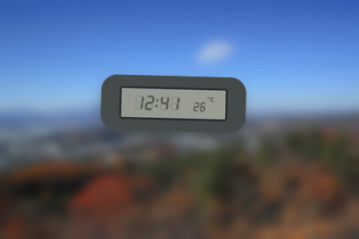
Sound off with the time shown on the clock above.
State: 12:41
